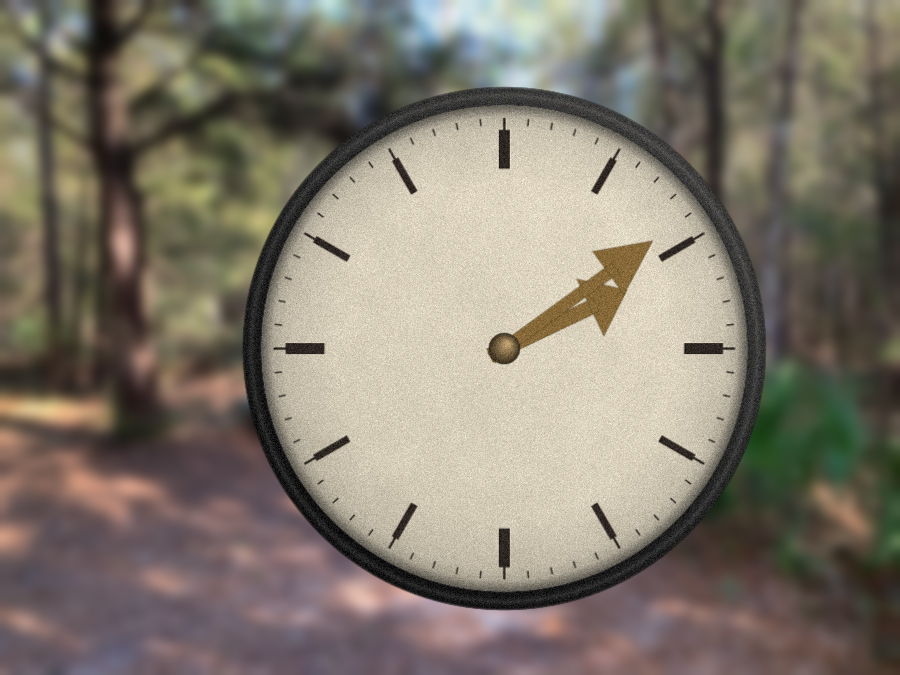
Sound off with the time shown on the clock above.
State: 2:09
